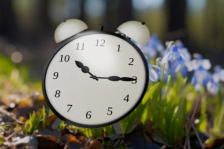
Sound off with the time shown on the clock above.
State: 10:15
